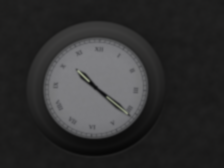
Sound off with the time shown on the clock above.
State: 10:21
